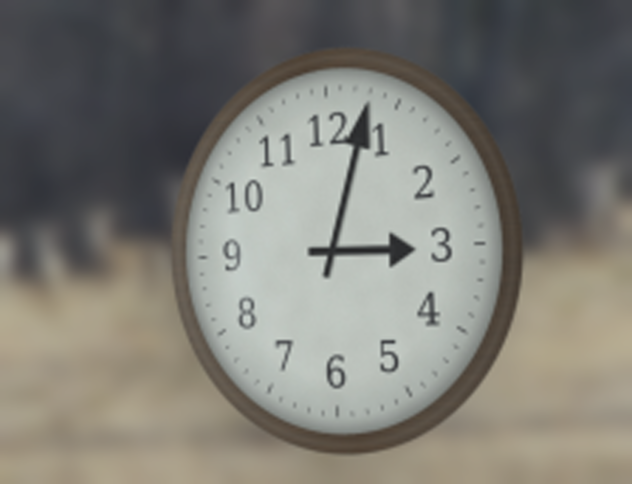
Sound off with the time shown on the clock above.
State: 3:03
